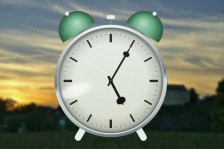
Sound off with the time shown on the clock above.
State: 5:05
